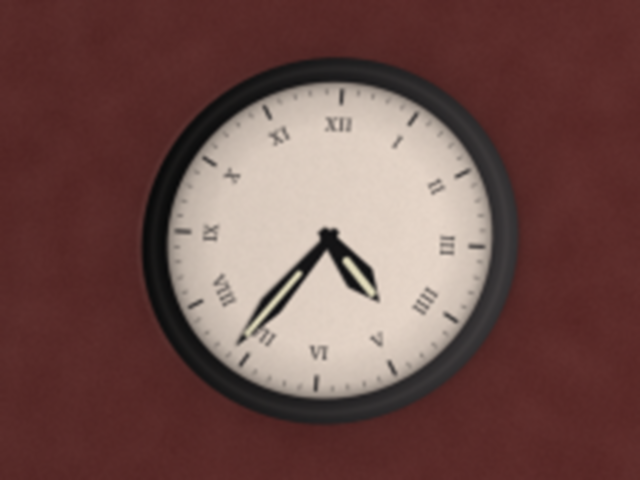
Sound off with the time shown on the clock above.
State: 4:36
